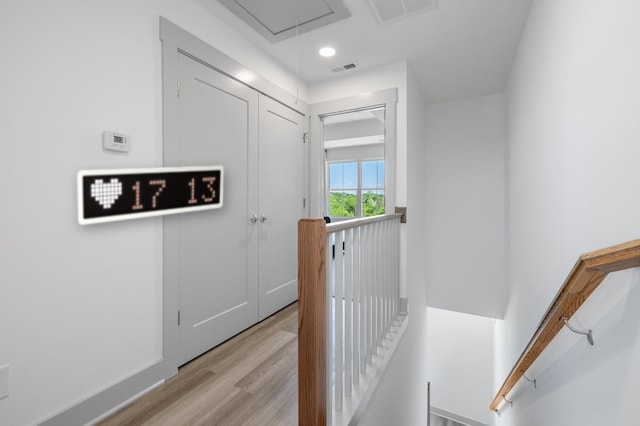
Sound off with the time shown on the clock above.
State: 17:13
